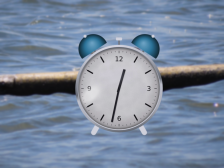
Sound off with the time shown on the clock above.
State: 12:32
